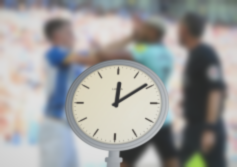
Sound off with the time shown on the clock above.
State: 12:09
